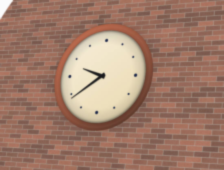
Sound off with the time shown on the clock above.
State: 9:39
